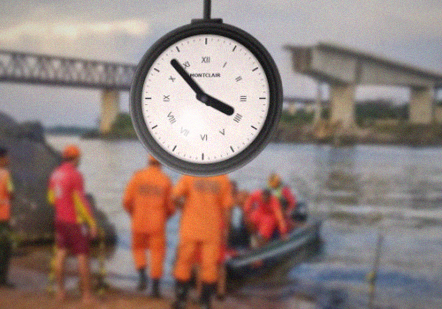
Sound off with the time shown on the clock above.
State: 3:53
